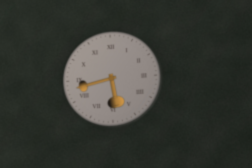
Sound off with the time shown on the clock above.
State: 5:43
